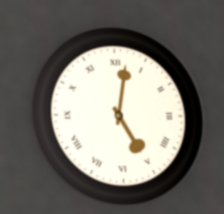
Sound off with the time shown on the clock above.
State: 5:02
